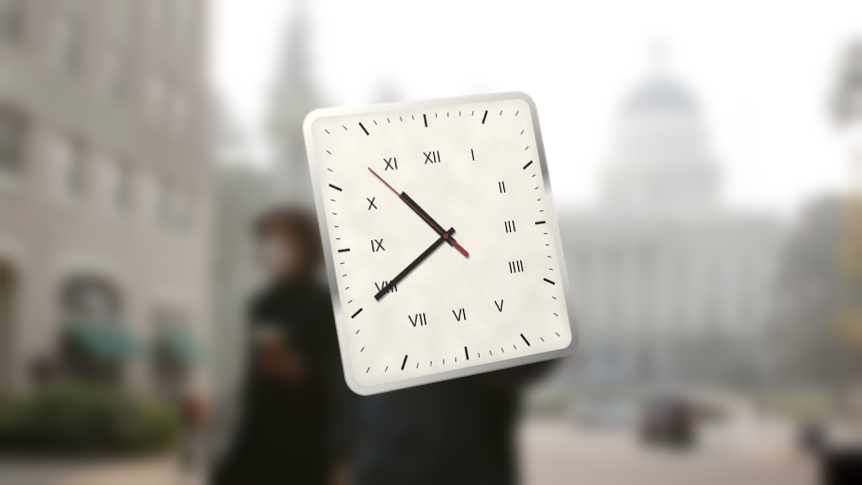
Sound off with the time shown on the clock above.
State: 10:39:53
